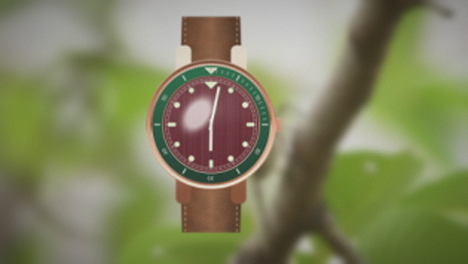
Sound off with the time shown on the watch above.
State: 6:02
